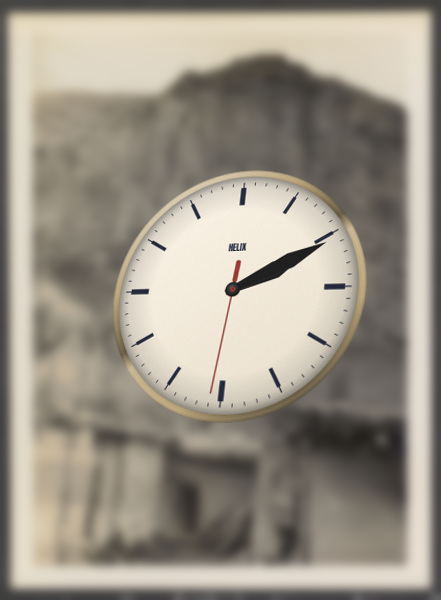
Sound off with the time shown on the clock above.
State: 2:10:31
